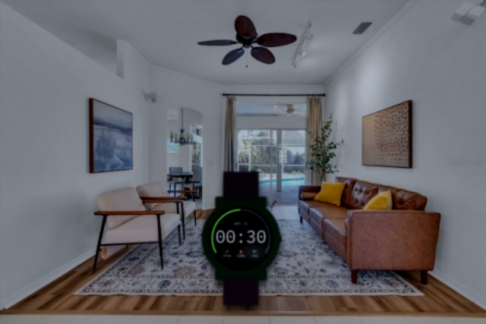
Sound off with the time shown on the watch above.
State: 0:30
